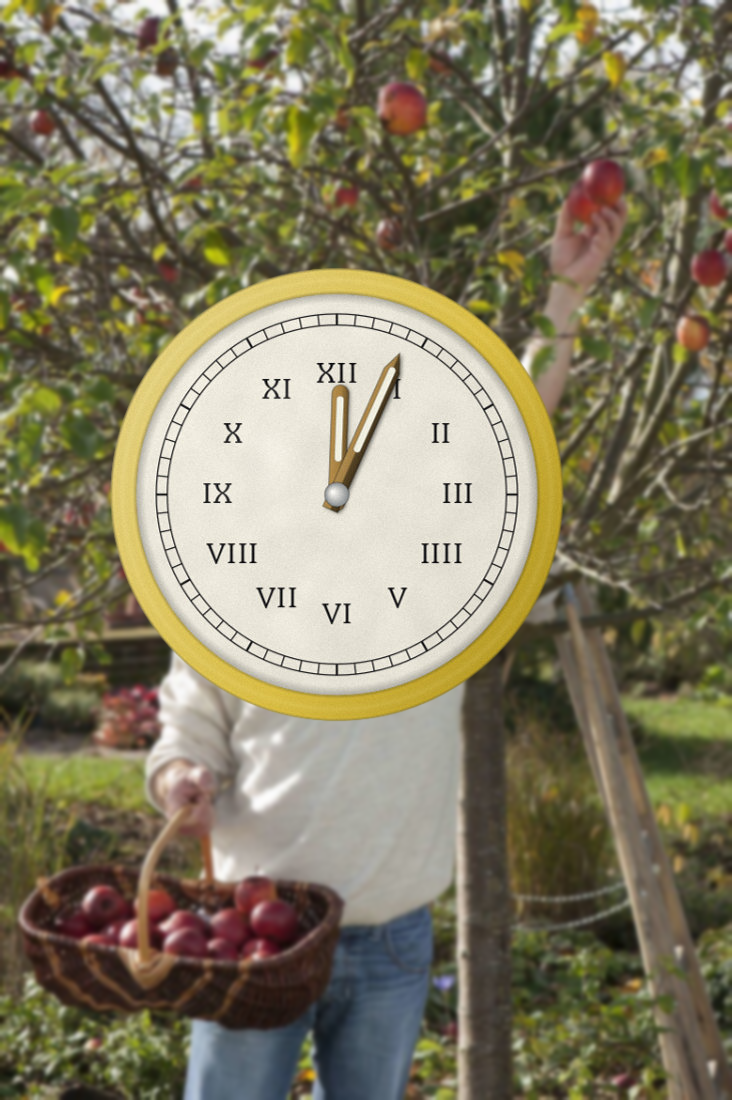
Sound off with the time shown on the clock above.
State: 12:04
